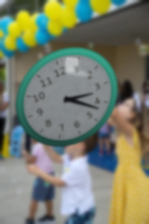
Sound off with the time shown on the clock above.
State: 3:22
